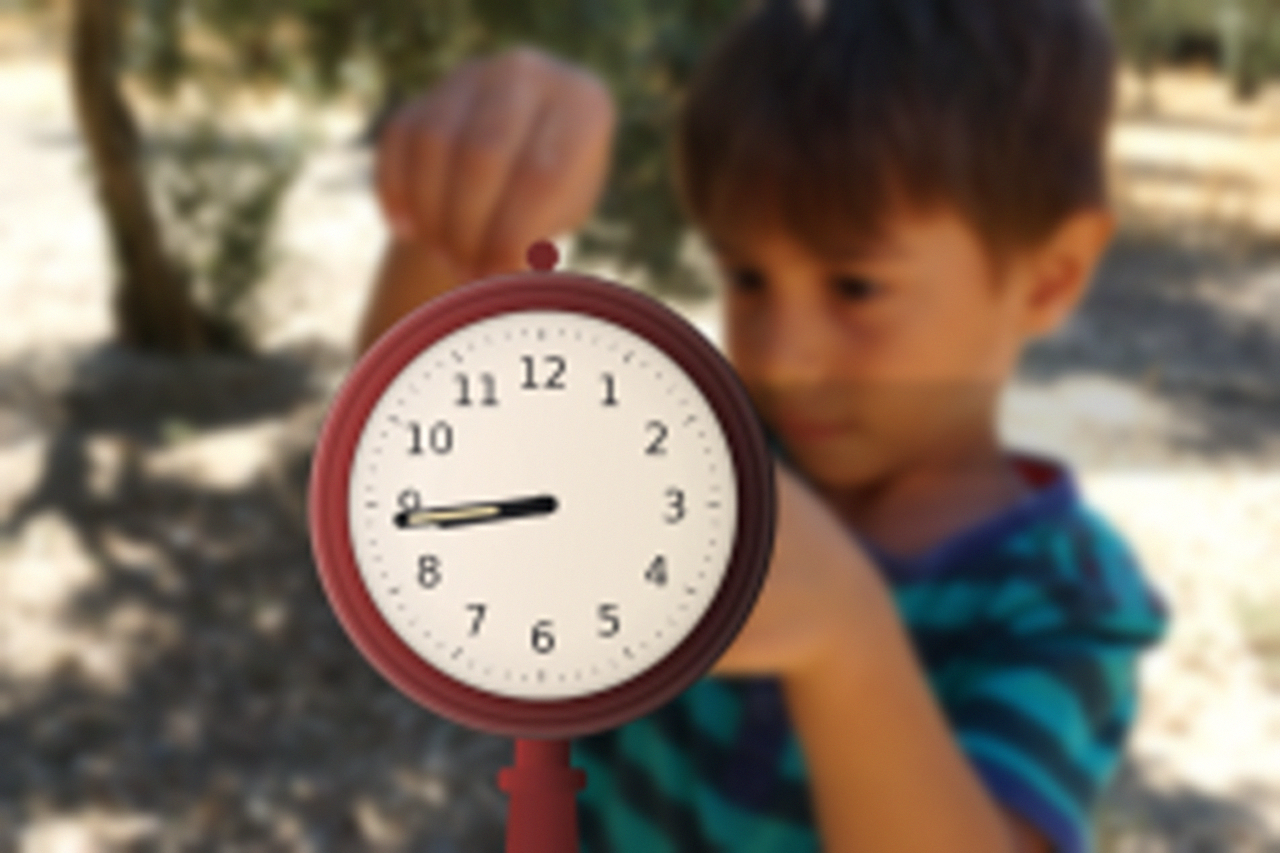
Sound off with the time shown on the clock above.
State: 8:44
